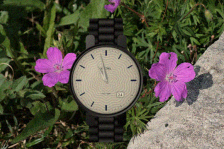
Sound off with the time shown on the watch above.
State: 10:58
